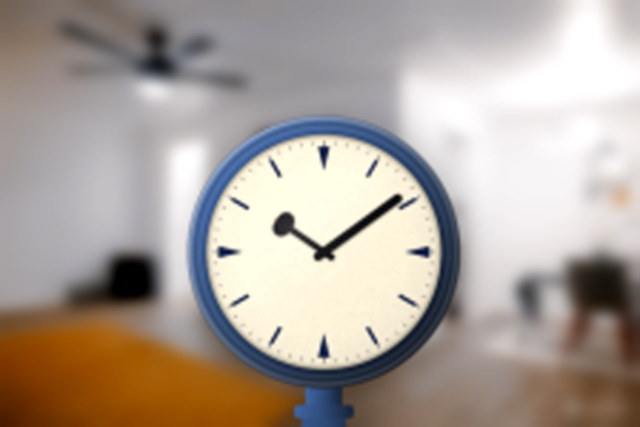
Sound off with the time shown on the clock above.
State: 10:09
